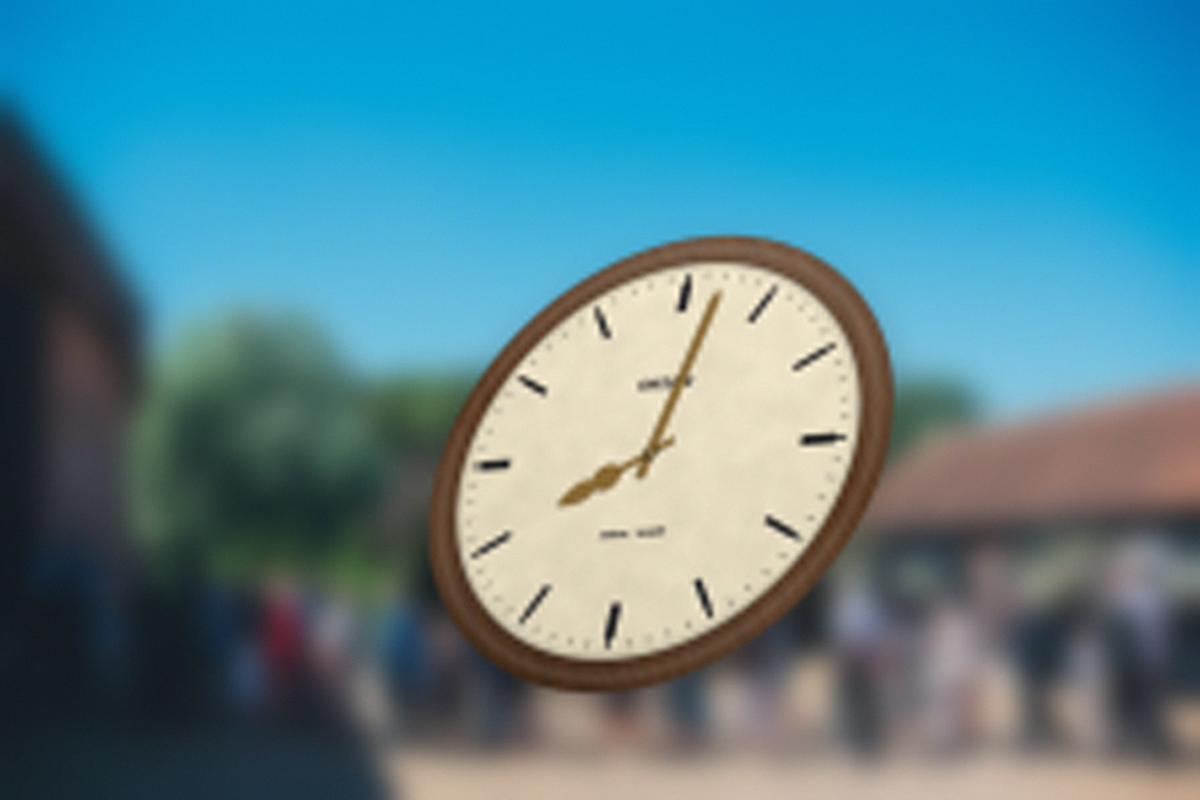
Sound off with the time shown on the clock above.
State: 8:02
